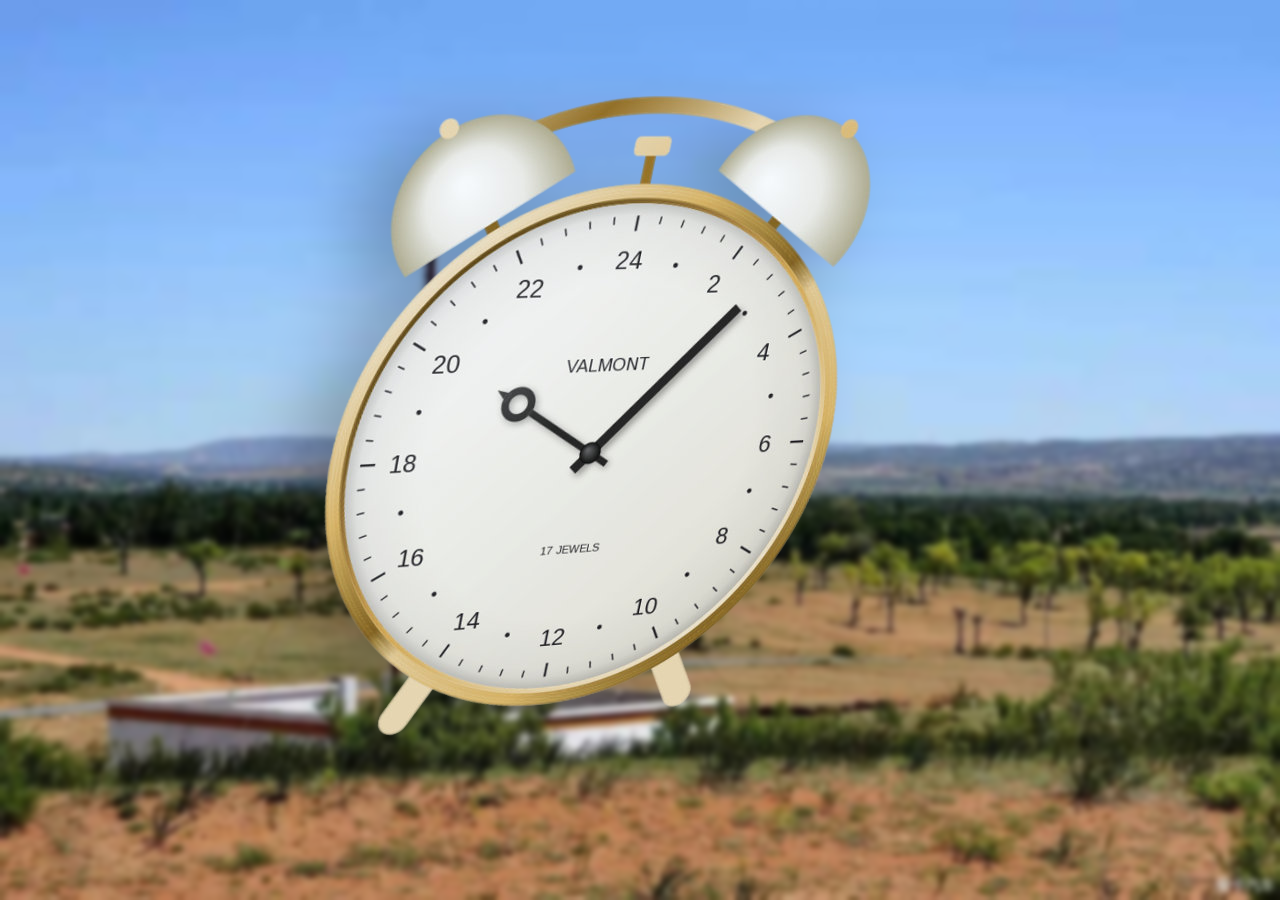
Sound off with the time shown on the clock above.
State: 20:07
